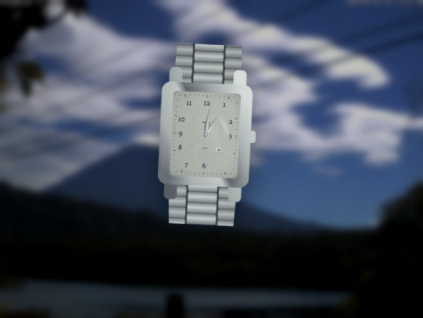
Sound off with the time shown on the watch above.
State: 1:01
